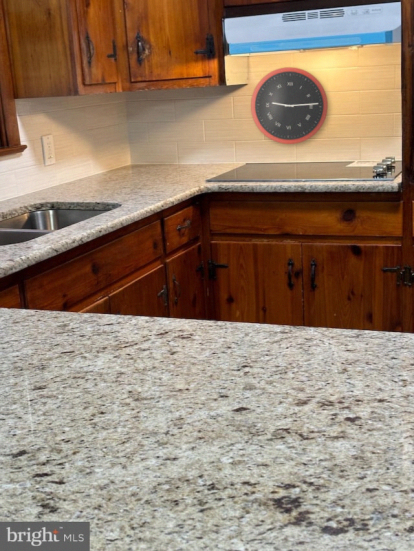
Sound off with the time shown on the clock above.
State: 9:14
